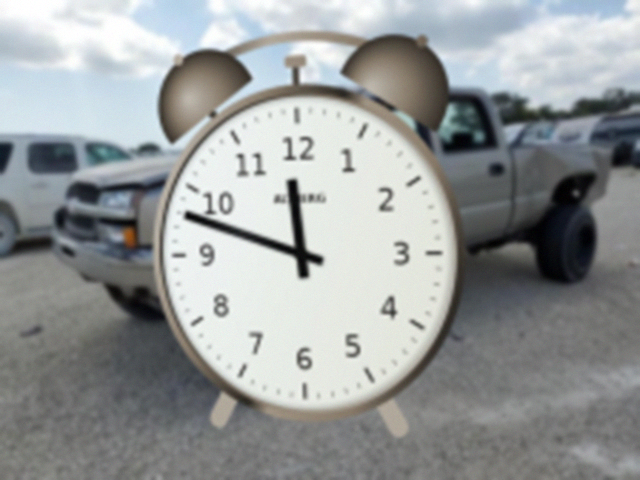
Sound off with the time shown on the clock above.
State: 11:48
